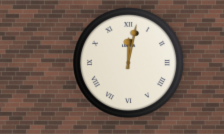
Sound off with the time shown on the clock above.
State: 12:02
